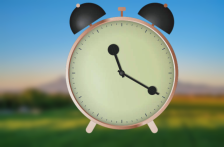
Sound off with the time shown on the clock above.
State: 11:20
